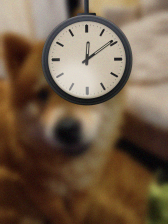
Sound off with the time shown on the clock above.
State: 12:09
